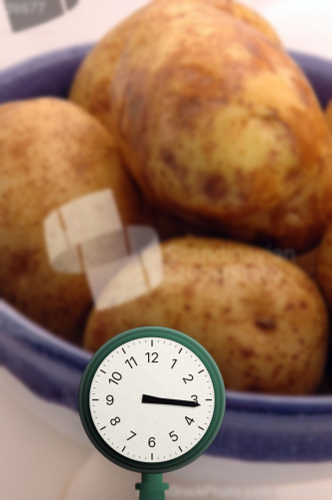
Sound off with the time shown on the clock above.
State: 3:16
